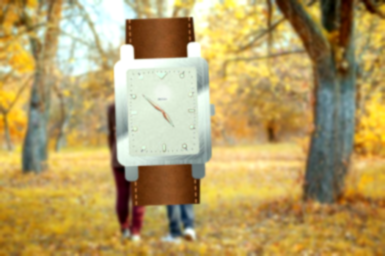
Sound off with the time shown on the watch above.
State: 4:52
